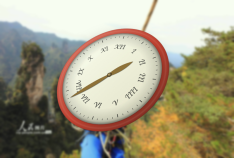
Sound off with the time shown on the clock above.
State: 1:38
